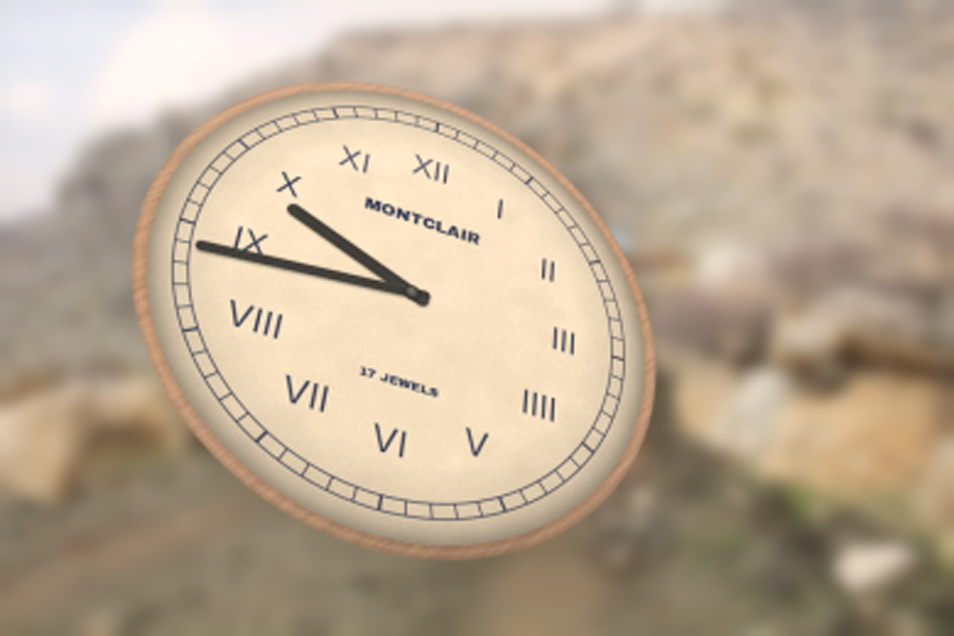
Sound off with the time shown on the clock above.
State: 9:44
